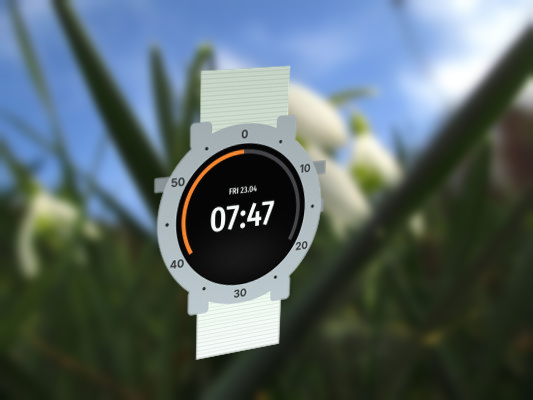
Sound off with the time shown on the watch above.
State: 7:47
